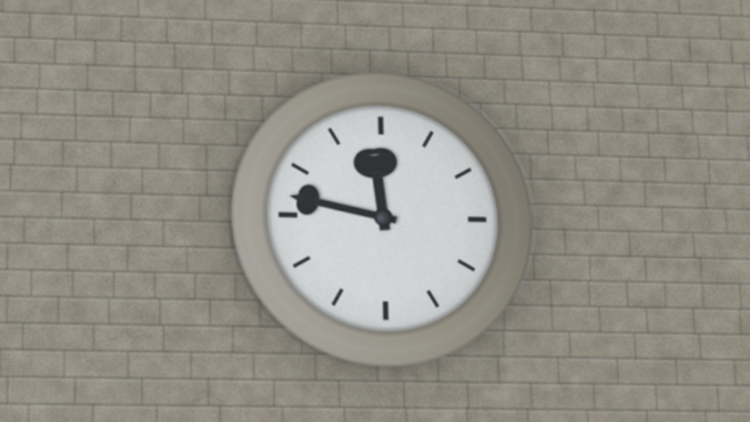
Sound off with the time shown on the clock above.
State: 11:47
